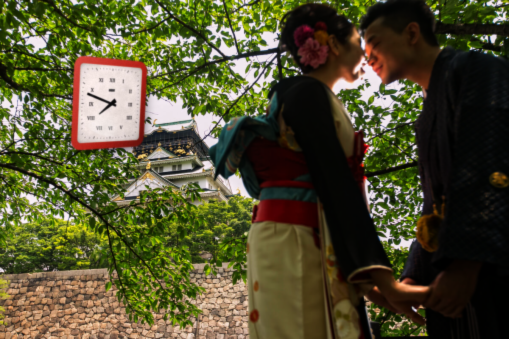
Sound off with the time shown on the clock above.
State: 7:48
